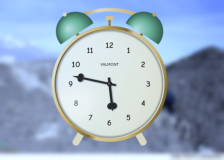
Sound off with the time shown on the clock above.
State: 5:47
